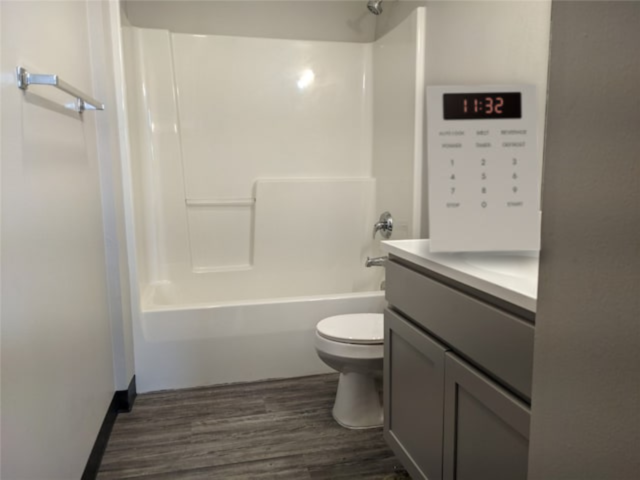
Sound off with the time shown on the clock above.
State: 11:32
